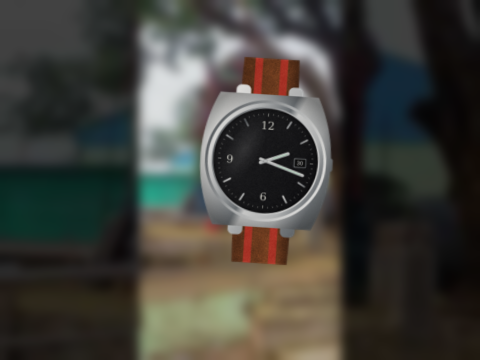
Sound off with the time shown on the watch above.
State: 2:18
